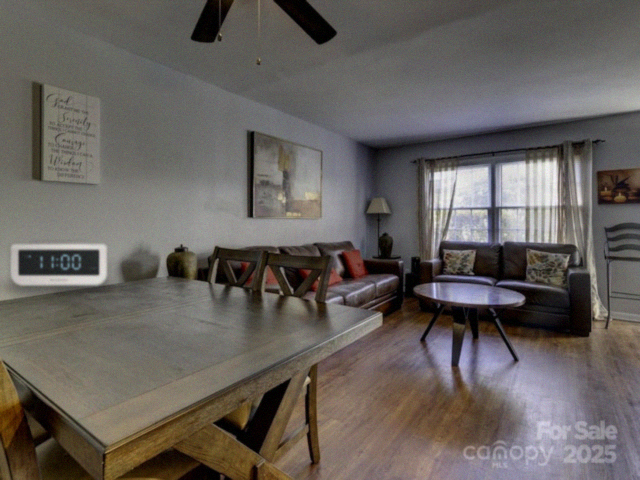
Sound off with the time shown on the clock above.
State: 11:00
